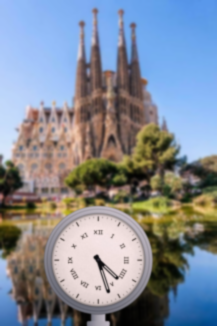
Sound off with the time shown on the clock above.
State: 4:27
